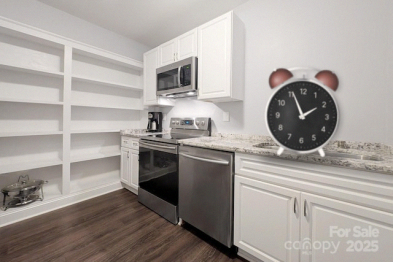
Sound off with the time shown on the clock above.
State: 1:56
